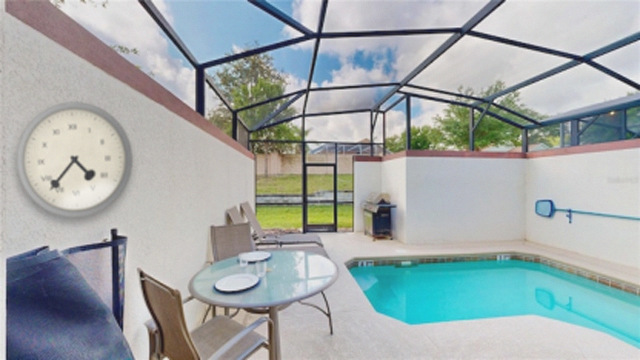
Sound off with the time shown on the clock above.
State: 4:37
